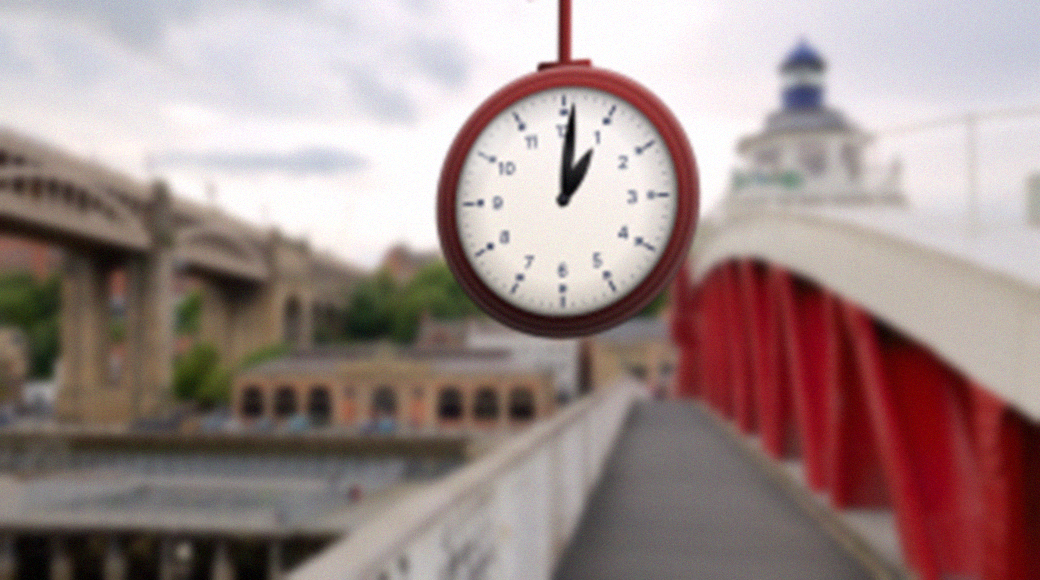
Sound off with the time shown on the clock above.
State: 1:01
